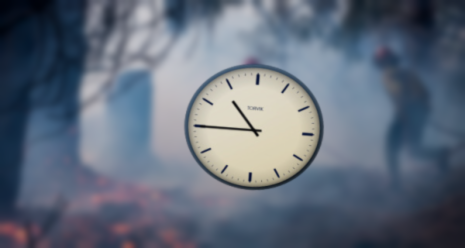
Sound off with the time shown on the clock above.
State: 10:45
